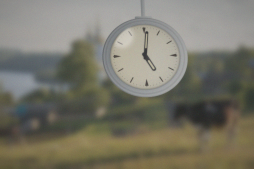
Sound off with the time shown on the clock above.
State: 5:01
